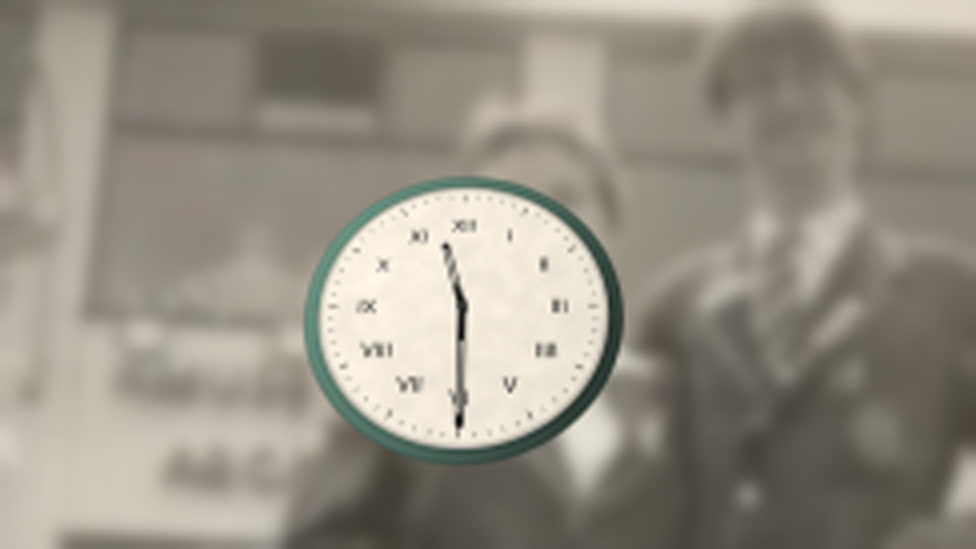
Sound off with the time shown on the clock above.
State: 11:30
